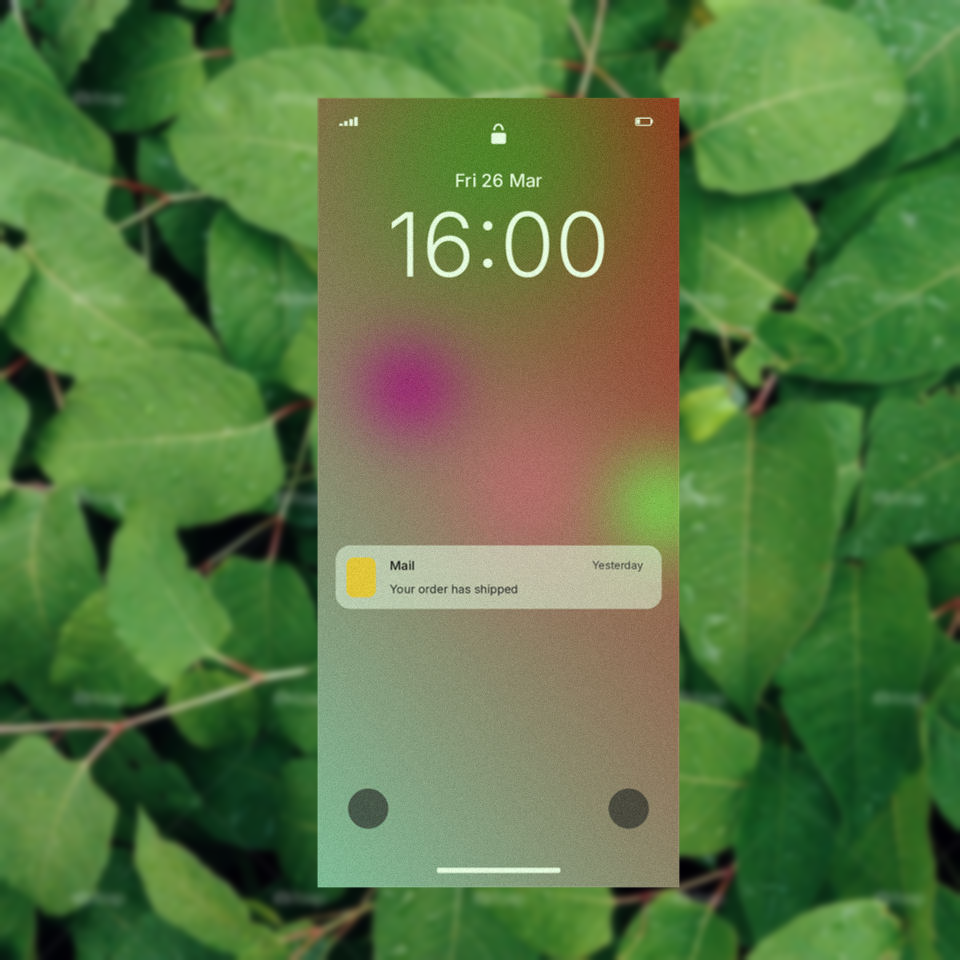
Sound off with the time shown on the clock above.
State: 16:00
